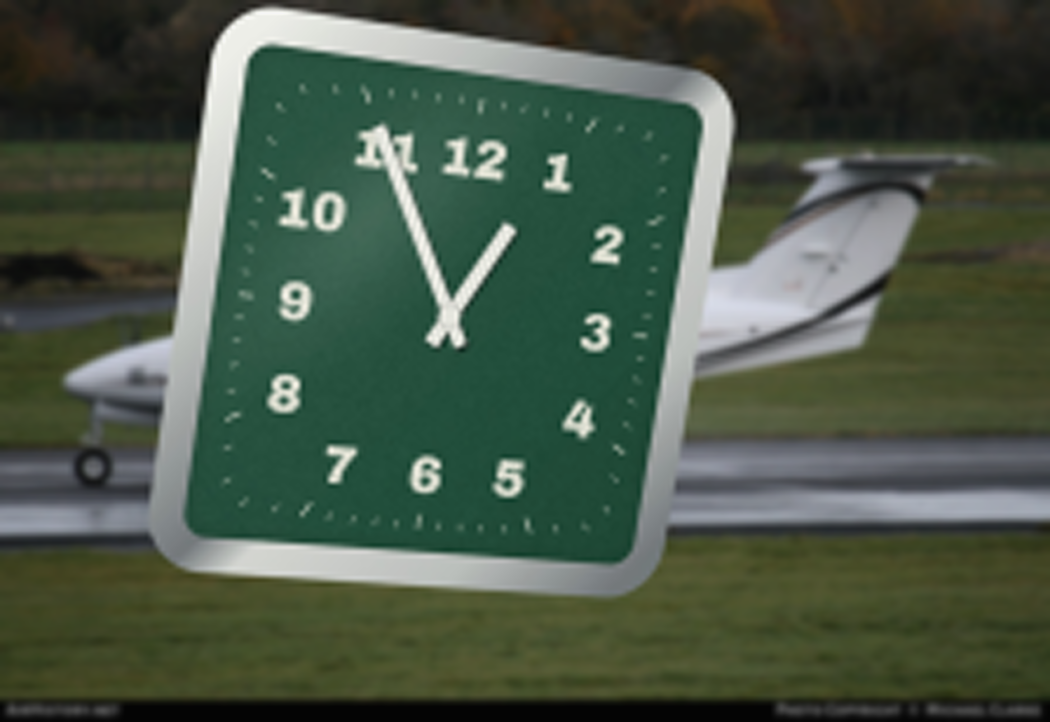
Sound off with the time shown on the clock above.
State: 12:55
